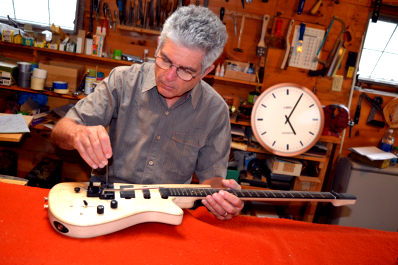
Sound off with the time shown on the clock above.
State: 5:05
